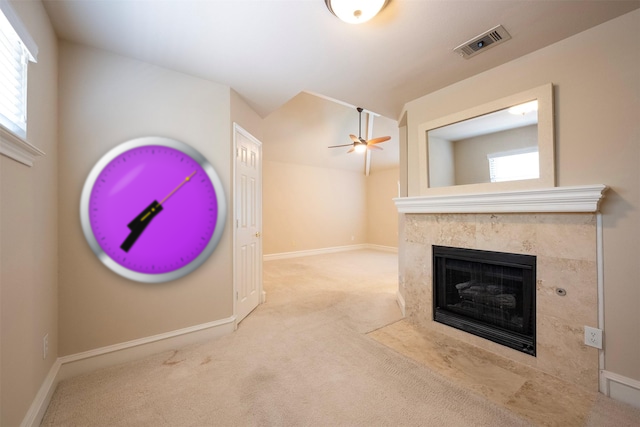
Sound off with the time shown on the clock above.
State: 7:36:08
